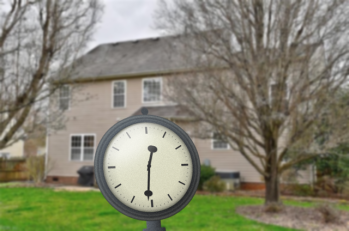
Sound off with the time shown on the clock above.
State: 12:31
